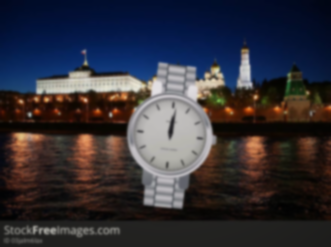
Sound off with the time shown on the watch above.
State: 12:01
